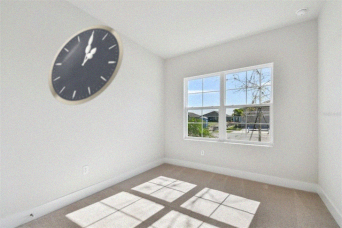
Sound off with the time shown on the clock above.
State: 1:00
